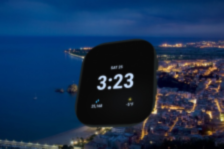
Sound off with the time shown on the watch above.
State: 3:23
